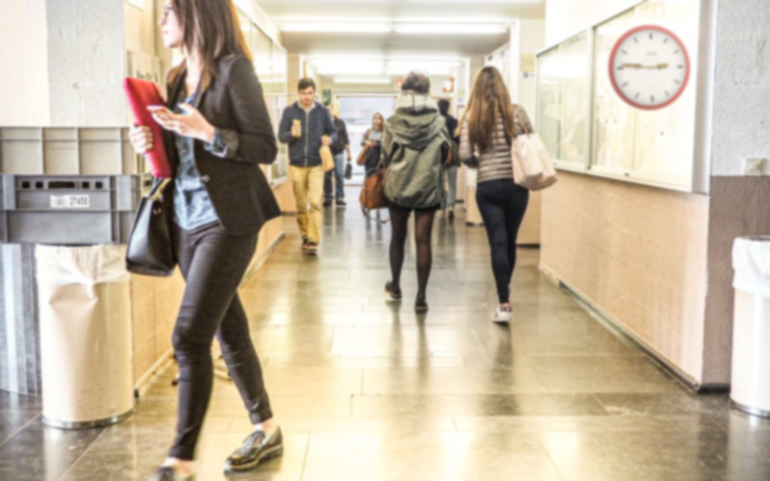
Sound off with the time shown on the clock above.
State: 2:46
